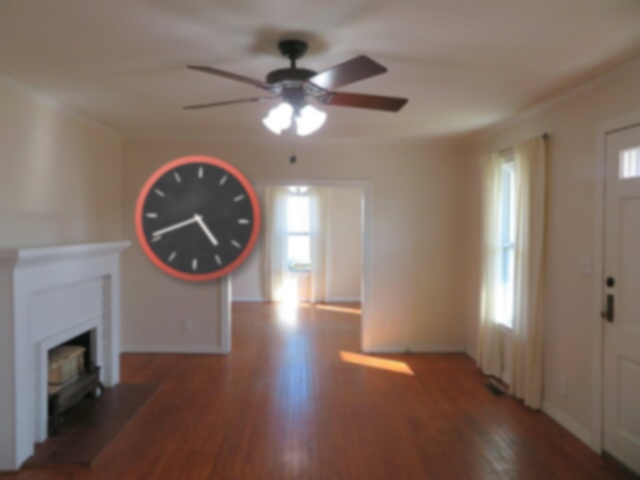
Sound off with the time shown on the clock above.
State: 4:41
